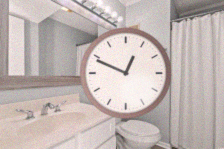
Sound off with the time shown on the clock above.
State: 12:49
